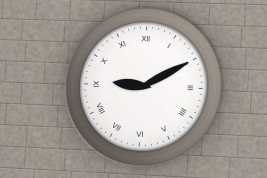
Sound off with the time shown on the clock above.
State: 9:10
